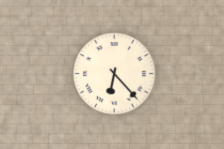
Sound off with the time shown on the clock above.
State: 6:23
